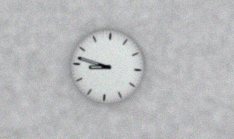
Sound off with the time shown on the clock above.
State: 8:47
